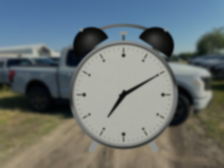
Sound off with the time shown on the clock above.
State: 7:10
